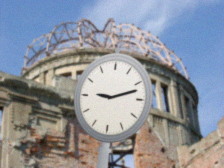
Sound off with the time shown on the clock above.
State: 9:12
